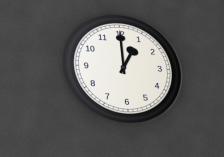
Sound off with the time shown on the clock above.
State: 1:00
